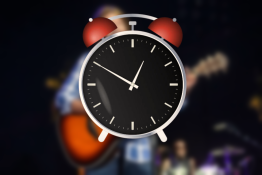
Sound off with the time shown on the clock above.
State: 12:50
